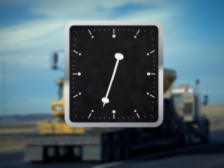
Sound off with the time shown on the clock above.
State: 12:33
